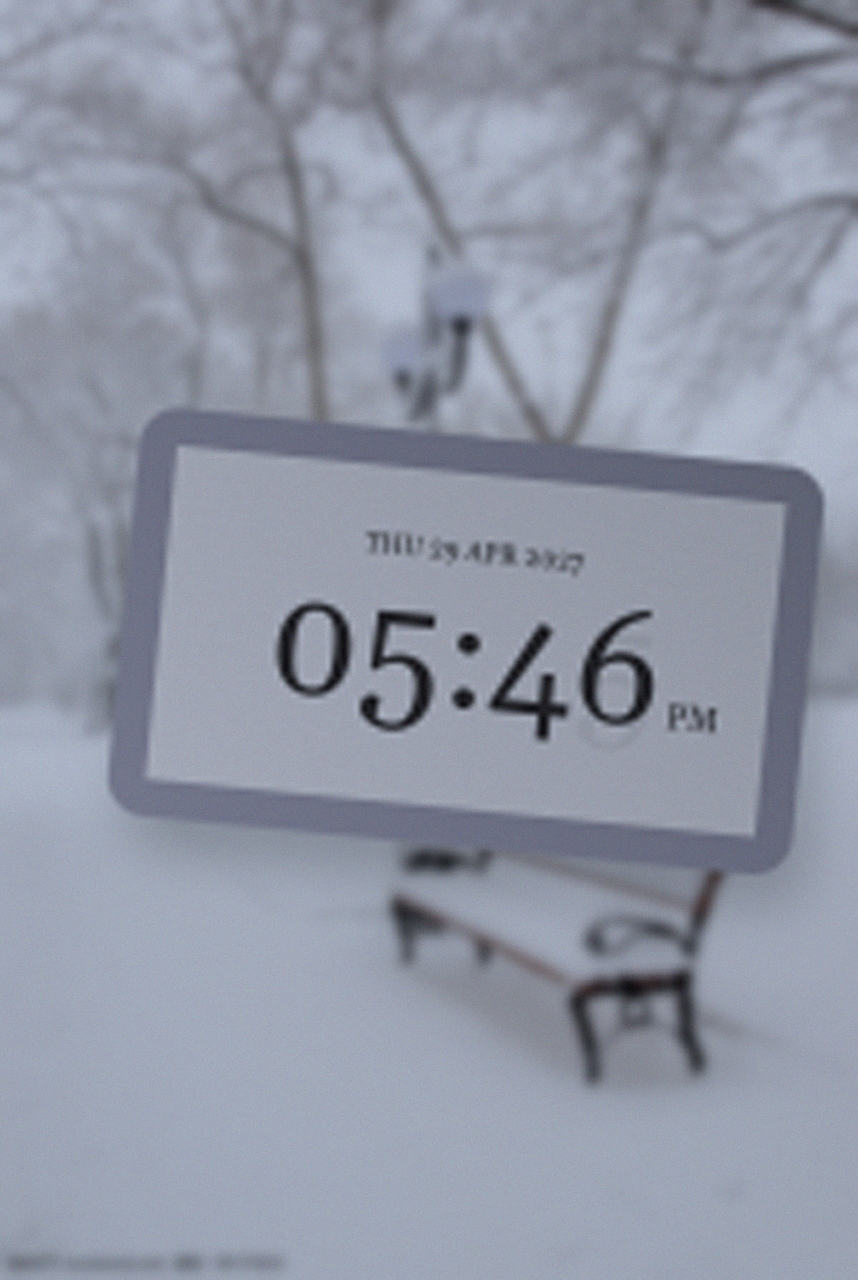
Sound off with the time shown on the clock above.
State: 5:46
